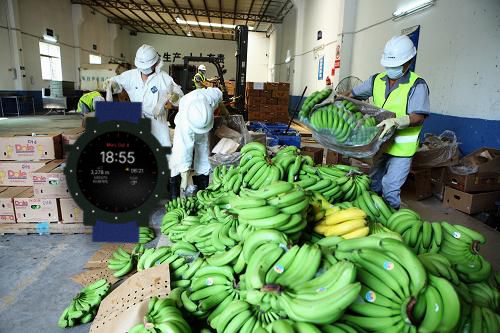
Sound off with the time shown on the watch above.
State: 18:55
